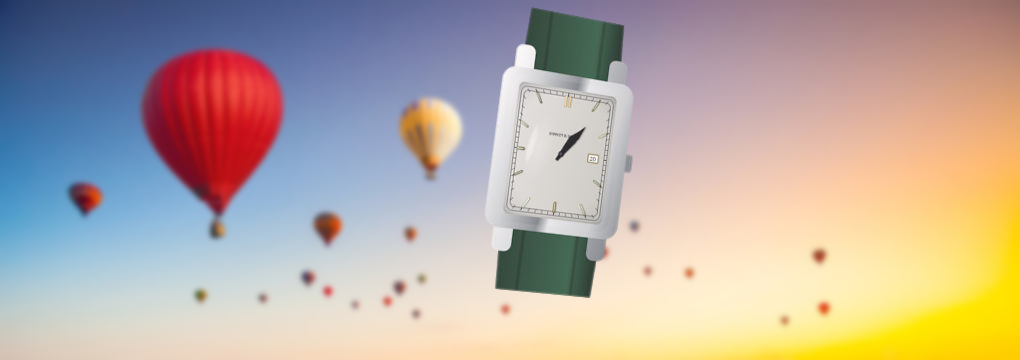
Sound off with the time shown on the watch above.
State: 1:06
